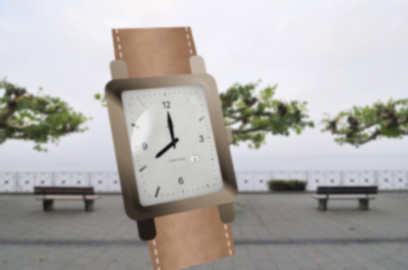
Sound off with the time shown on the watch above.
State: 8:00
